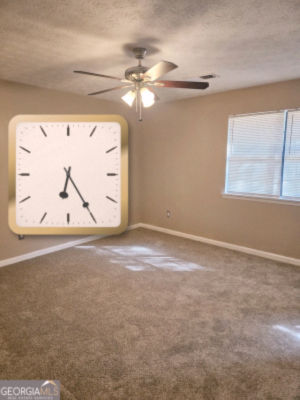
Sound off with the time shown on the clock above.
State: 6:25
